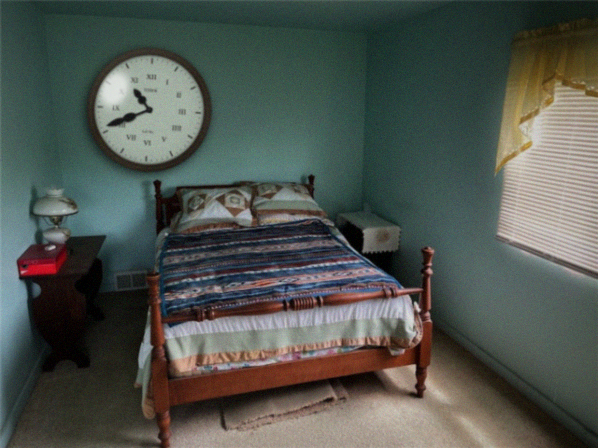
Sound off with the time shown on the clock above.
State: 10:41
